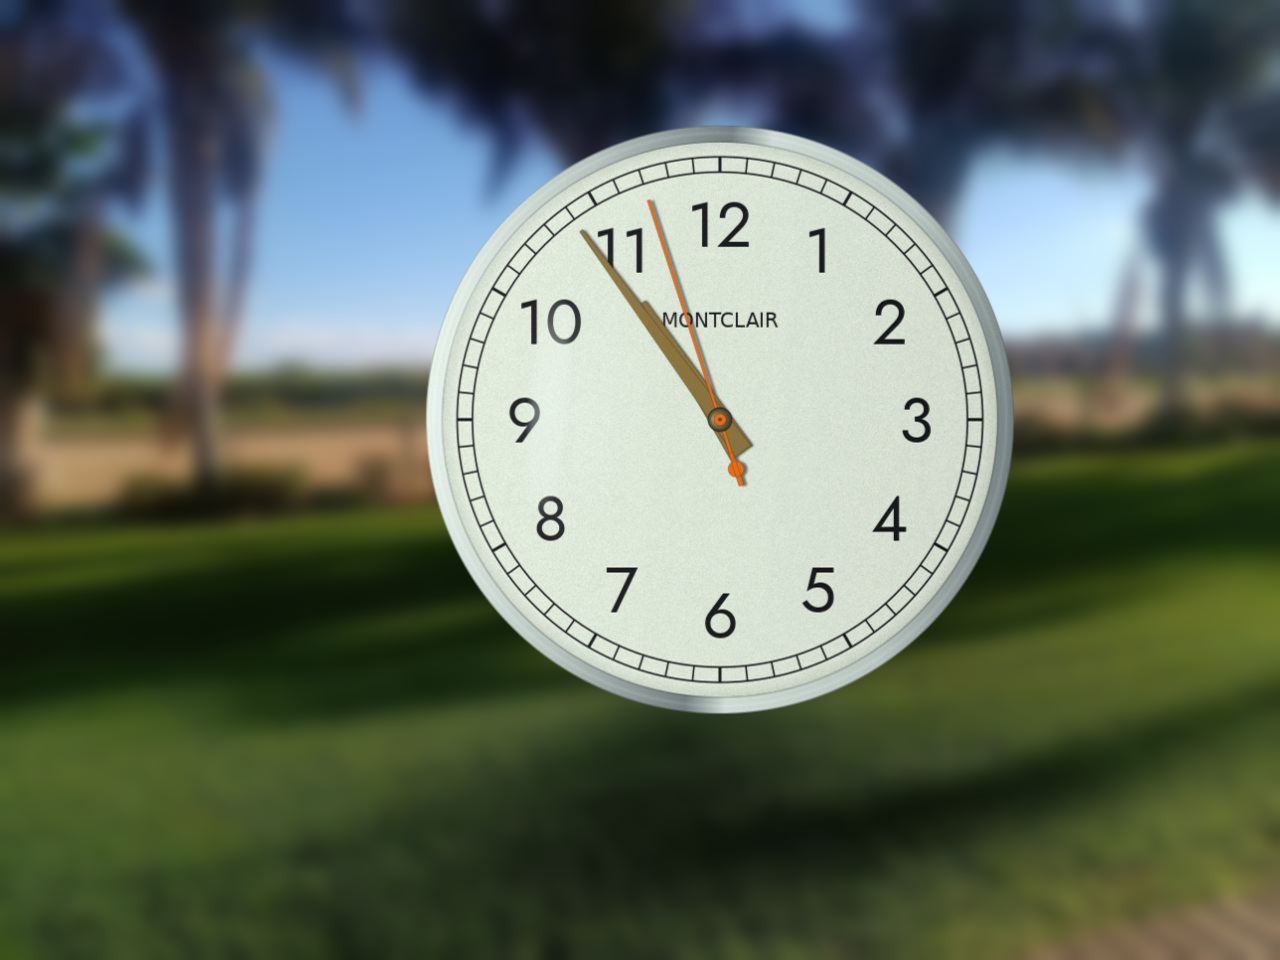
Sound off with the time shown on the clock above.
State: 10:53:57
